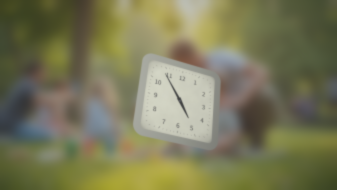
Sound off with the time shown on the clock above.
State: 4:54
